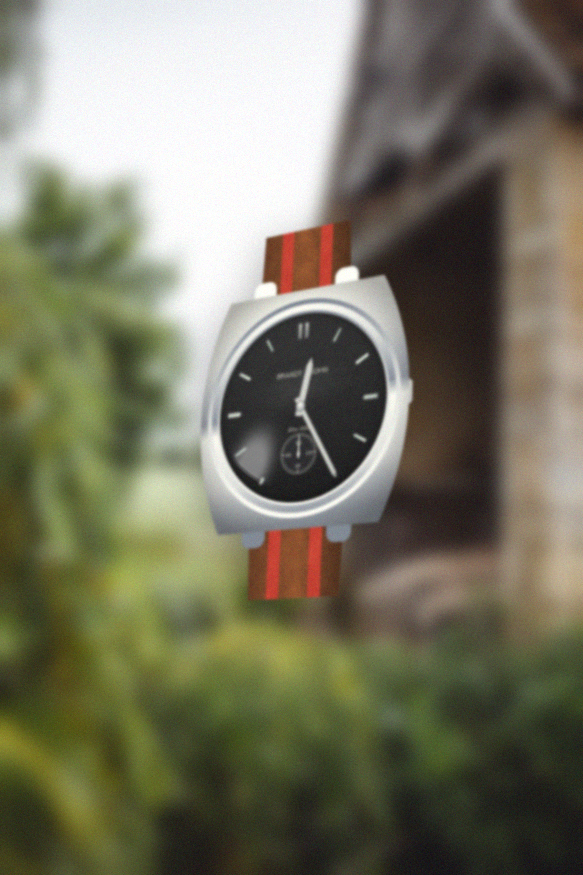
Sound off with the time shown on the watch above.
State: 12:25
